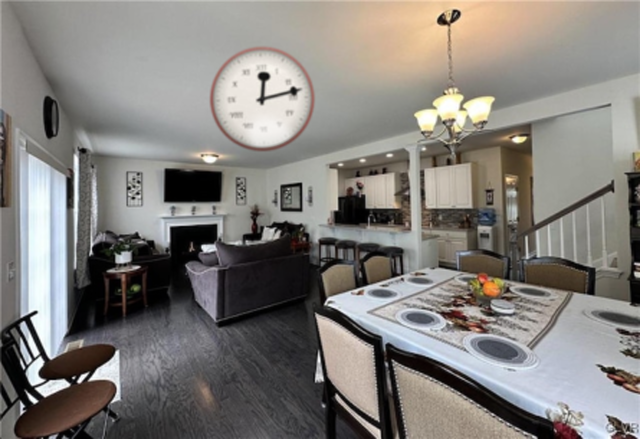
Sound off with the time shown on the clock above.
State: 12:13
